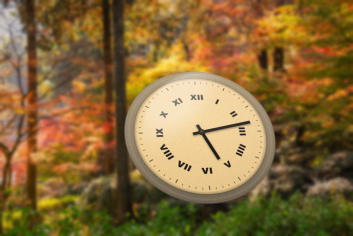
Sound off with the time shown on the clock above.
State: 5:13
